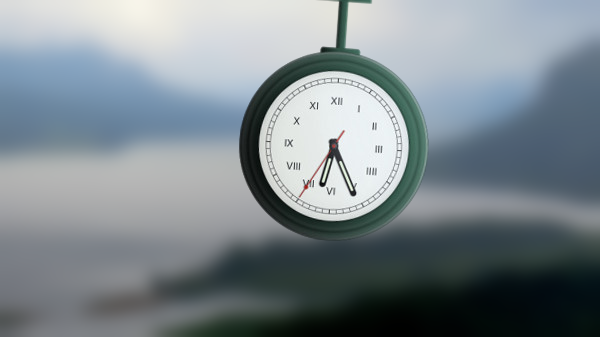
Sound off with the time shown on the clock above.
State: 6:25:35
